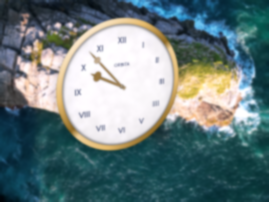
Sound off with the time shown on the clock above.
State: 9:53
